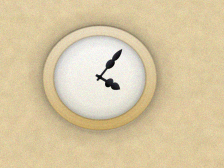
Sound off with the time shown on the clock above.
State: 4:06
